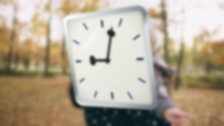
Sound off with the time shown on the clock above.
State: 9:03
